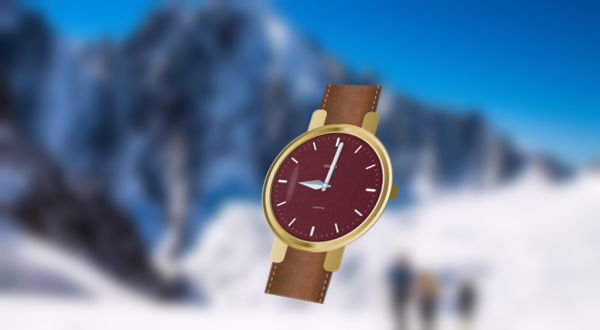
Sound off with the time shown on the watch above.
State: 9:01
